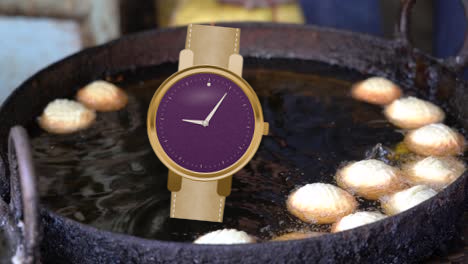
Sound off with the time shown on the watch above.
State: 9:05
